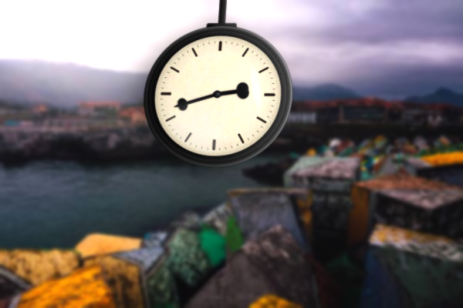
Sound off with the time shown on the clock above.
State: 2:42
